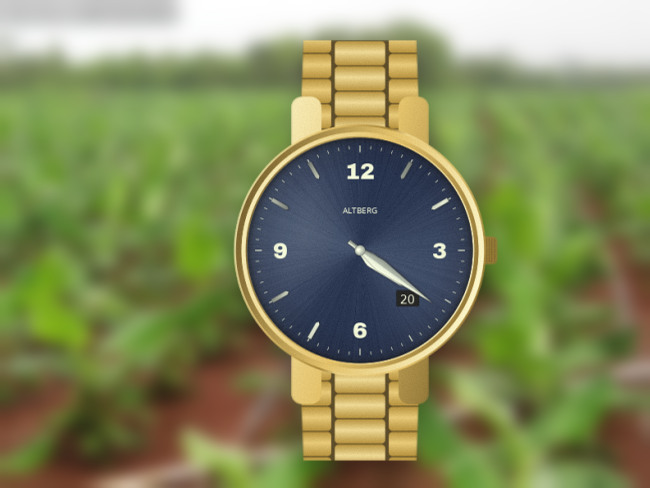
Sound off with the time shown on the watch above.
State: 4:21
